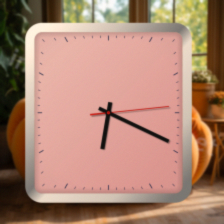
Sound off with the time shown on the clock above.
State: 6:19:14
